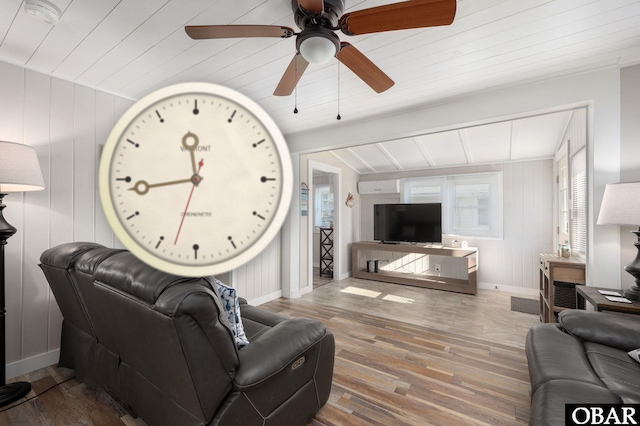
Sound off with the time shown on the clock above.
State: 11:43:33
